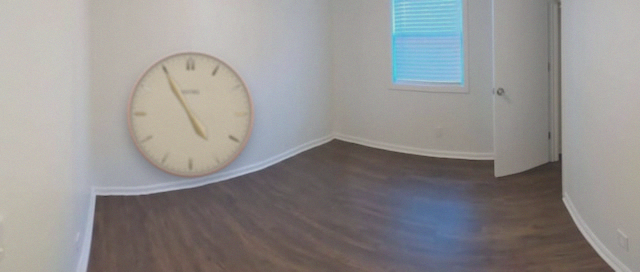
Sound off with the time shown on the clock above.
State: 4:55
